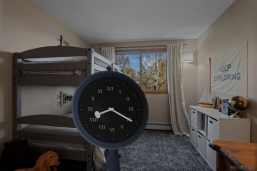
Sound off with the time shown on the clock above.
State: 8:20
